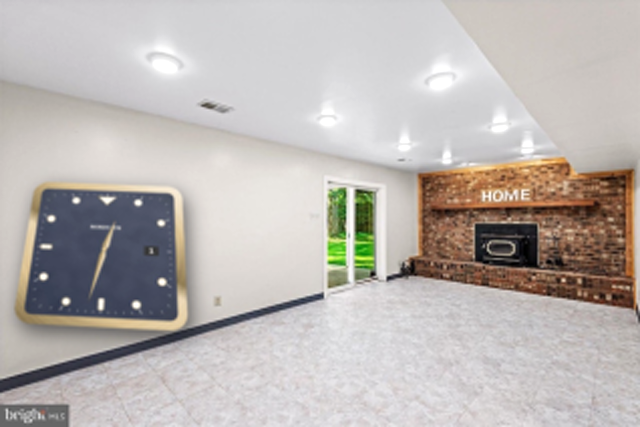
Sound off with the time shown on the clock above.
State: 12:32
